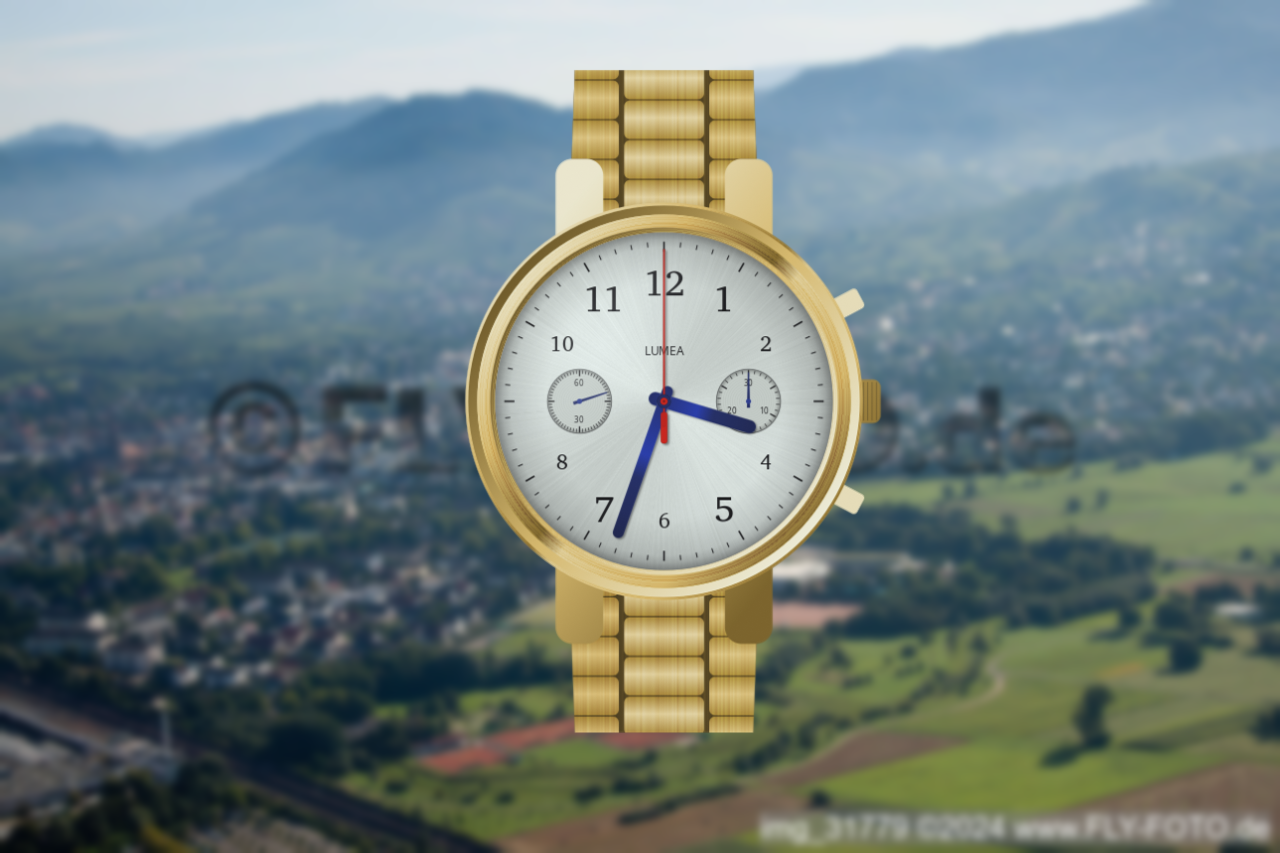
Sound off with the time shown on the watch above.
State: 3:33:12
